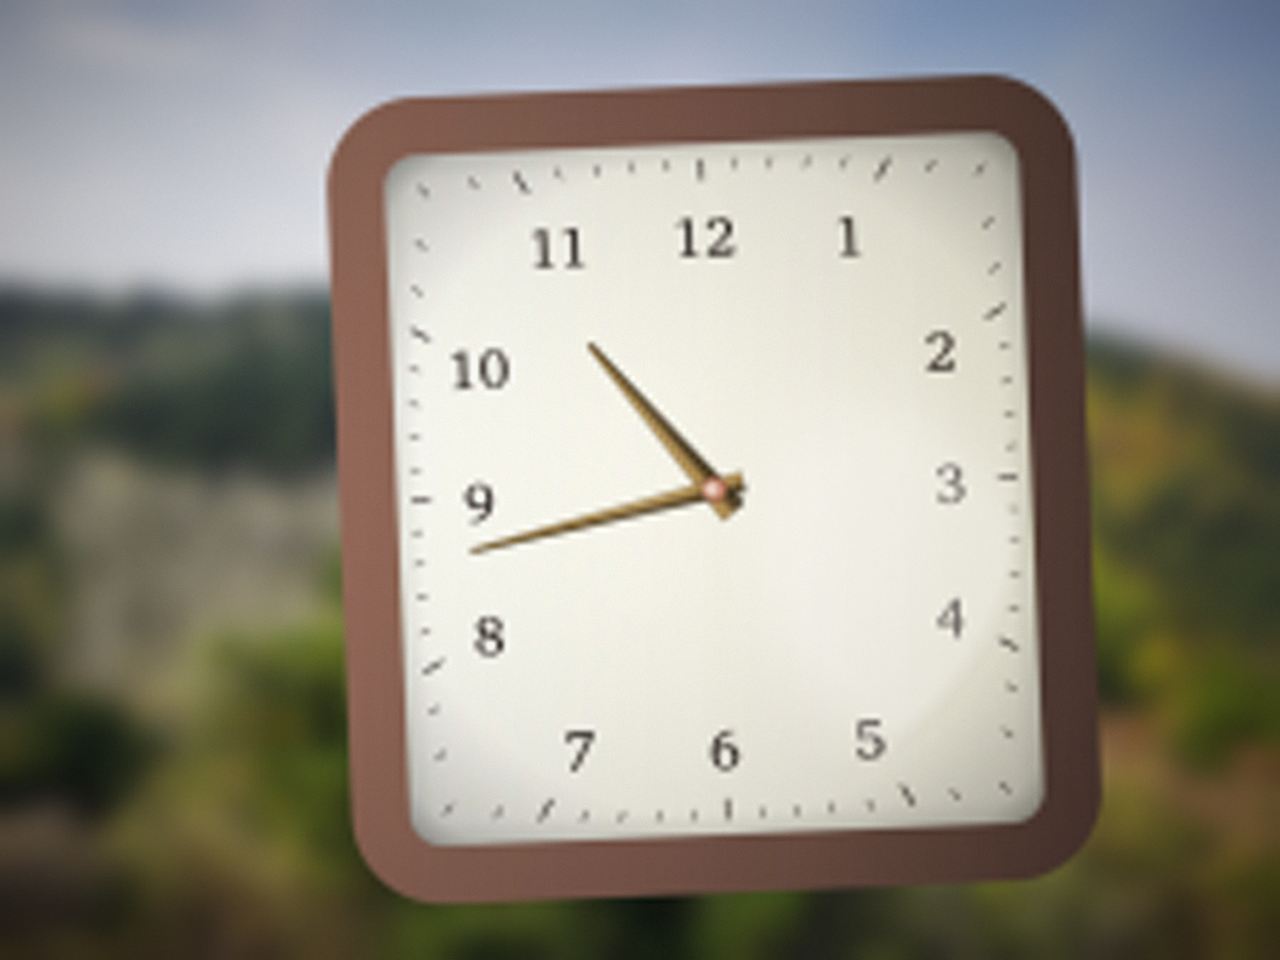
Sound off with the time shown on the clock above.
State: 10:43
